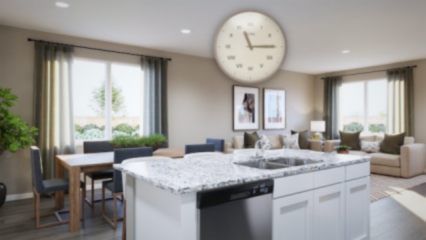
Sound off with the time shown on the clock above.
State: 11:15
